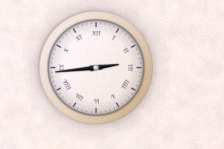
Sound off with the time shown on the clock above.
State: 2:44
